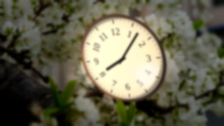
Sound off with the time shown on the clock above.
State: 8:07
